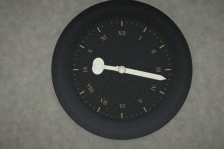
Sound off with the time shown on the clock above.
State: 9:17
